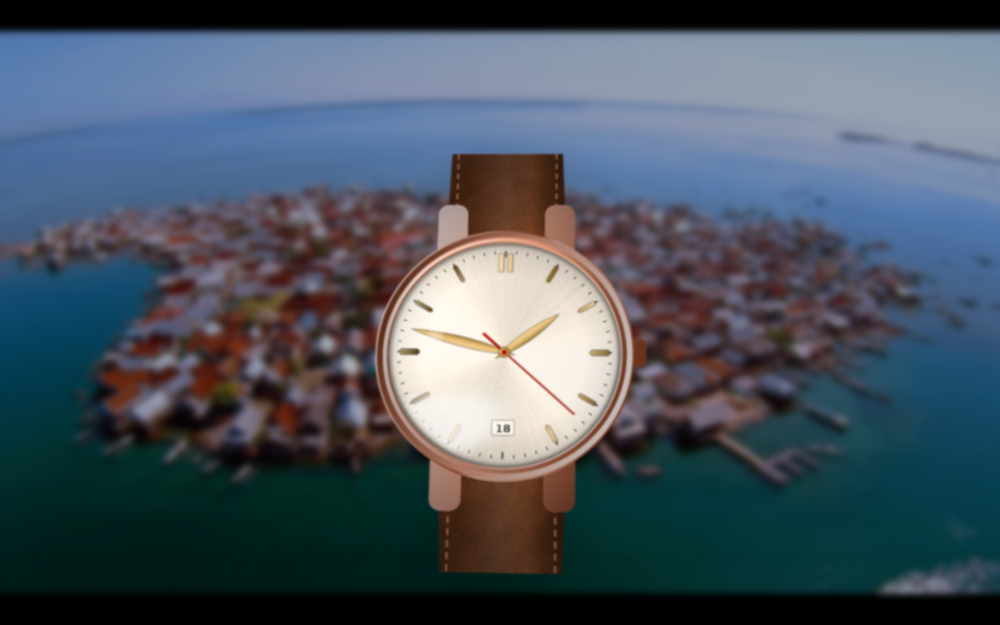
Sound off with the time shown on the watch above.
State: 1:47:22
